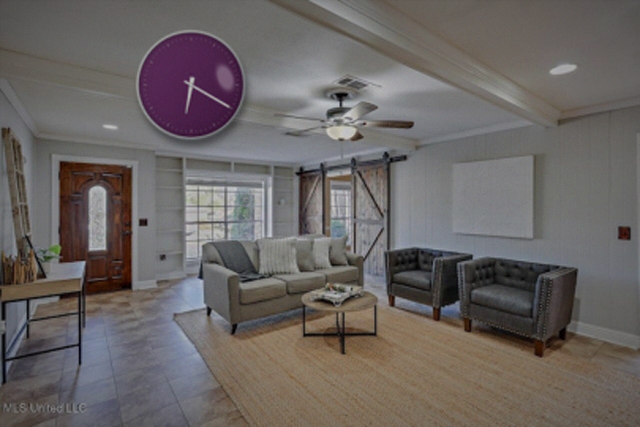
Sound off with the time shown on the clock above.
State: 6:20
